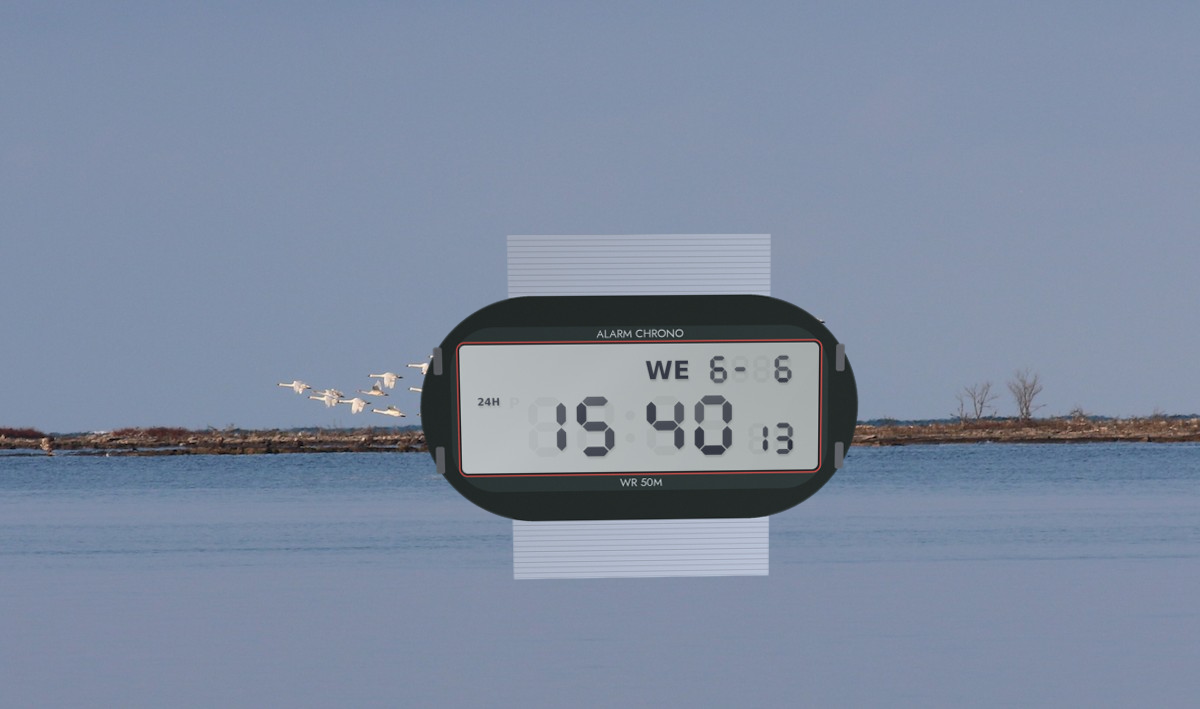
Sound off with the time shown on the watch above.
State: 15:40:13
